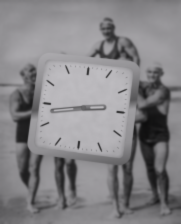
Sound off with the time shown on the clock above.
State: 2:43
